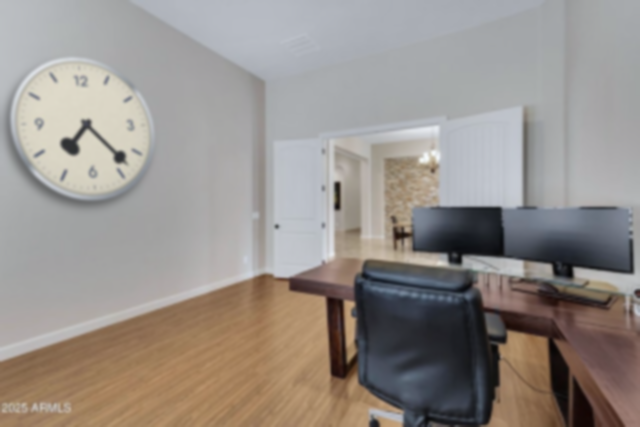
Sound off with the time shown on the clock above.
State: 7:23
